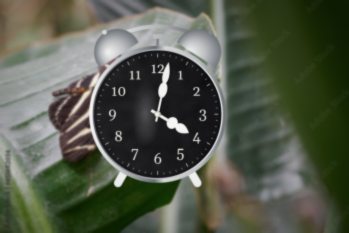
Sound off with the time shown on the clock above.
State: 4:02
